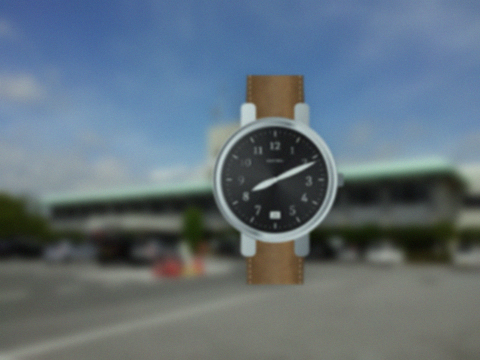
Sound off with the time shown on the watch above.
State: 8:11
